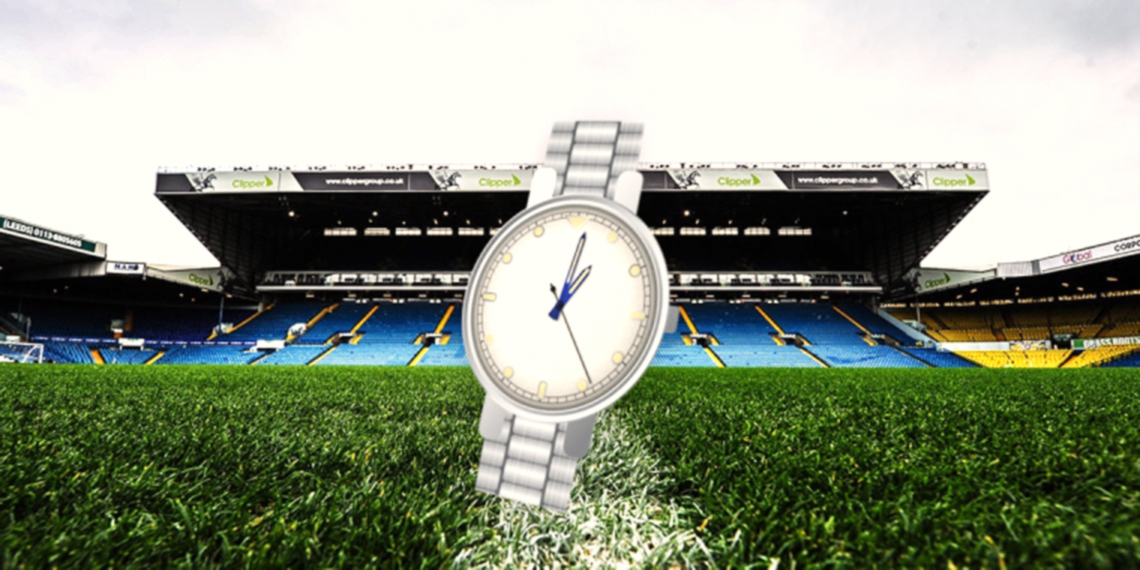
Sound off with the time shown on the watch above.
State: 1:01:24
